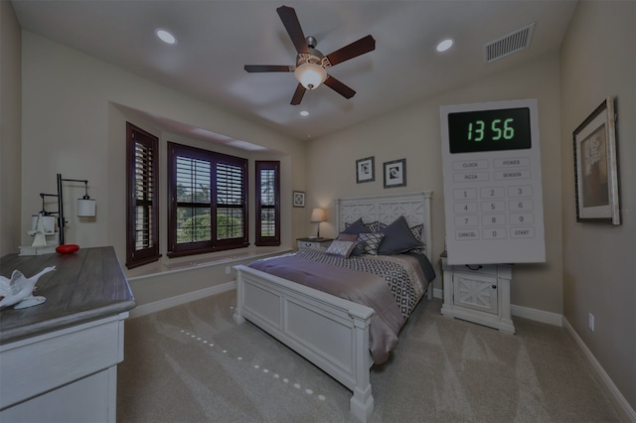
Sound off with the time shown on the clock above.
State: 13:56
